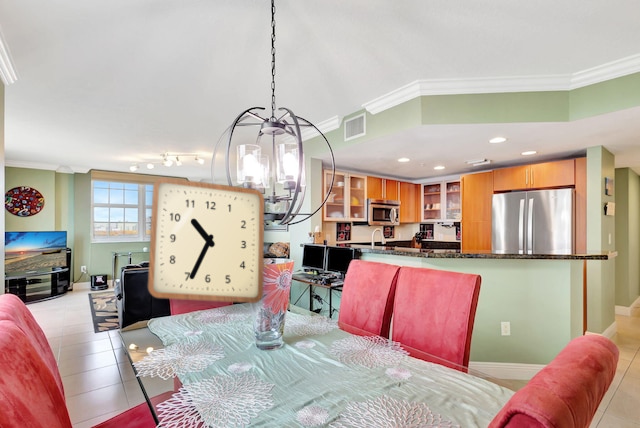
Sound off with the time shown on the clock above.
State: 10:34
